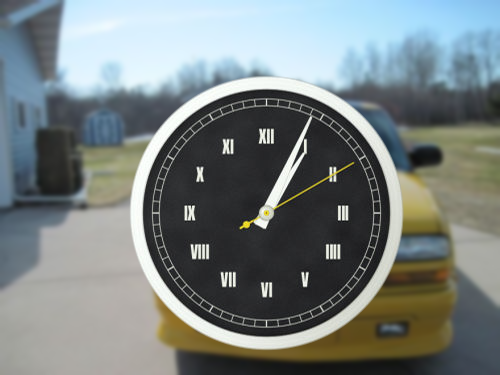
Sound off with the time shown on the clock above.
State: 1:04:10
